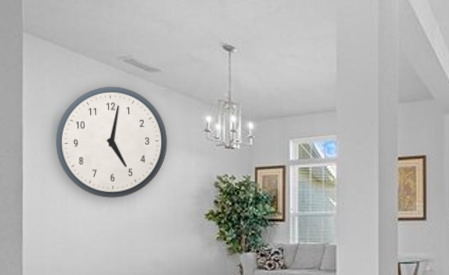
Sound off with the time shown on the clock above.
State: 5:02
